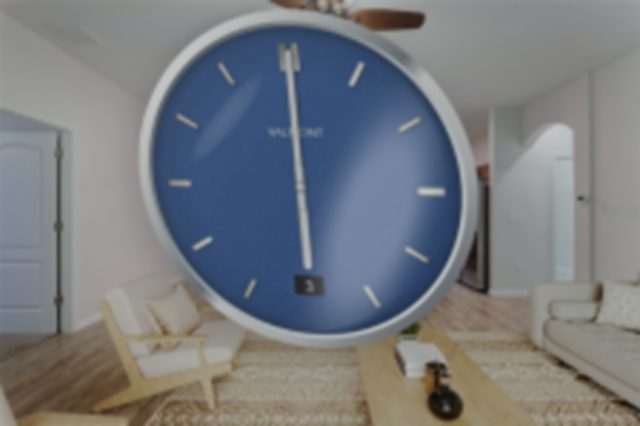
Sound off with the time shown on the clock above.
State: 6:00
